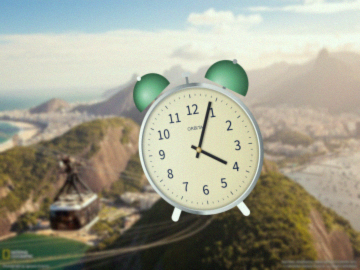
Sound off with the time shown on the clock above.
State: 4:04
